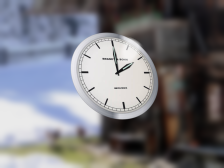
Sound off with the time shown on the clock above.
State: 2:00
